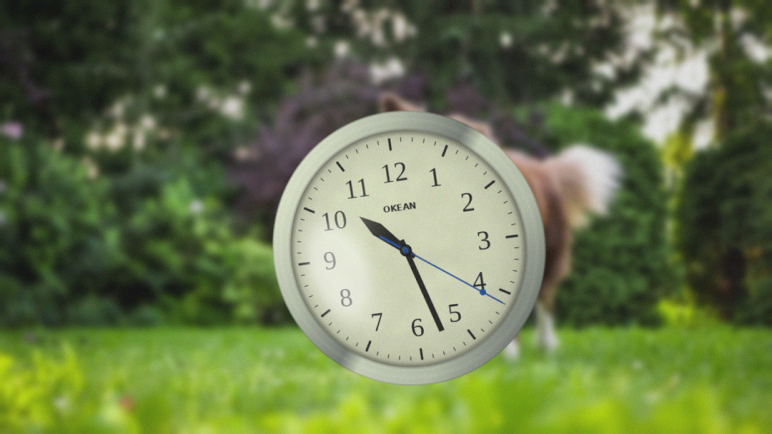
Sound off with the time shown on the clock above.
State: 10:27:21
